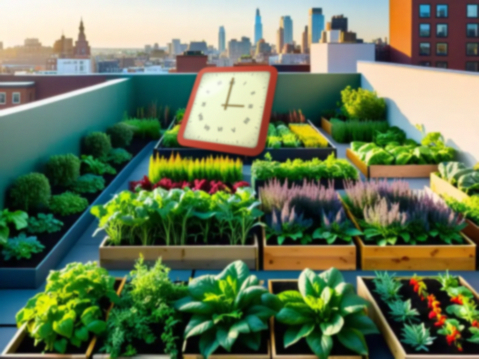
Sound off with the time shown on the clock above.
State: 3:00
